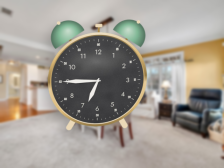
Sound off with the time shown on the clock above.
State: 6:45
